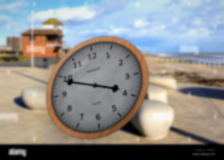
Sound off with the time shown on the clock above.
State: 3:49
